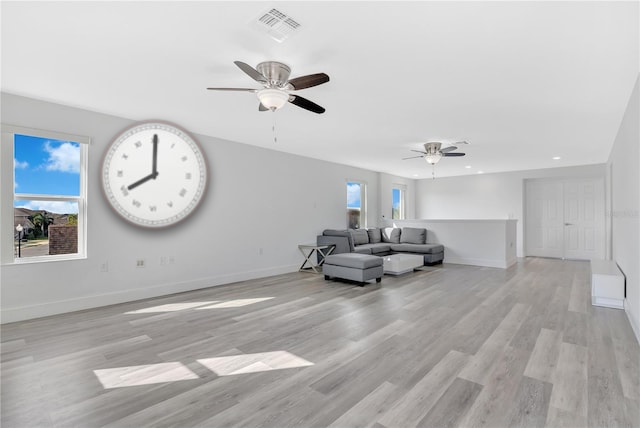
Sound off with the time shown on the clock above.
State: 8:00
